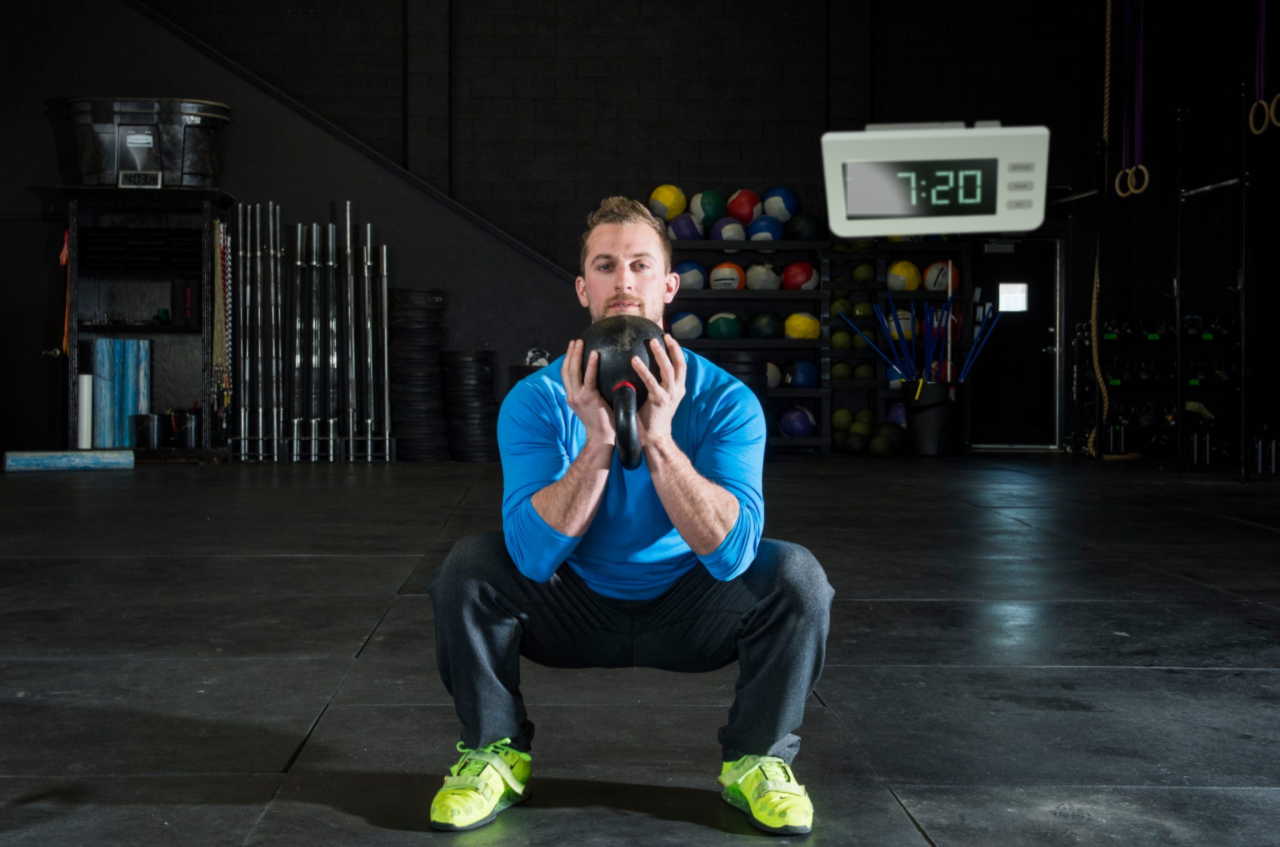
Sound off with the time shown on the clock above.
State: 7:20
